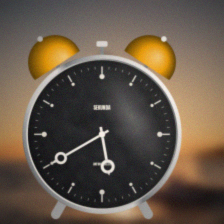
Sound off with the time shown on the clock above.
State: 5:40
